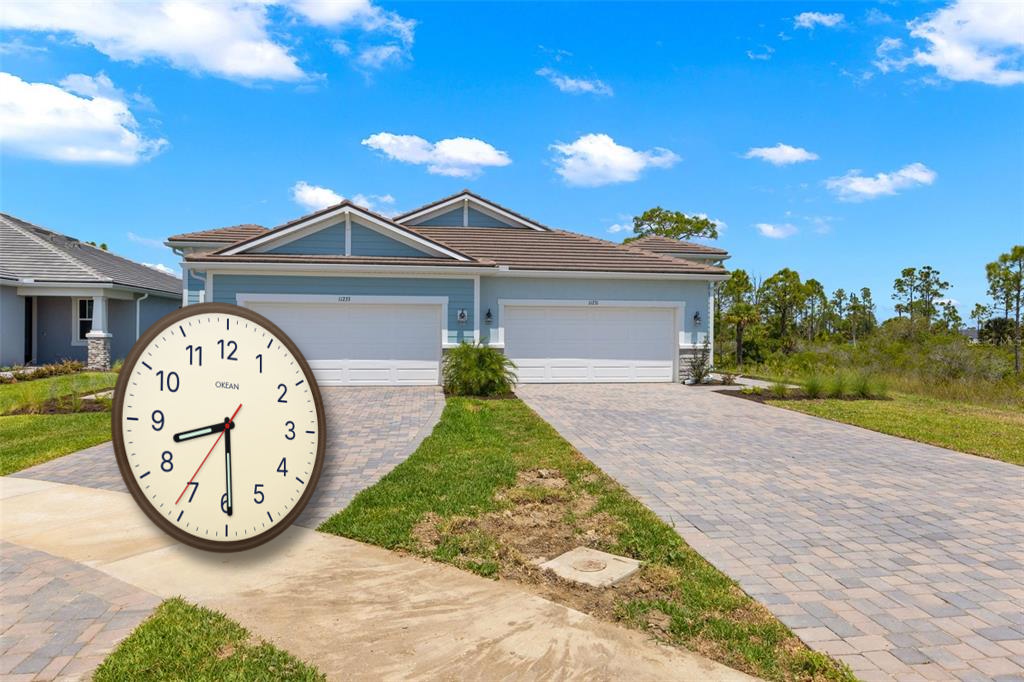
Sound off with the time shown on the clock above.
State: 8:29:36
